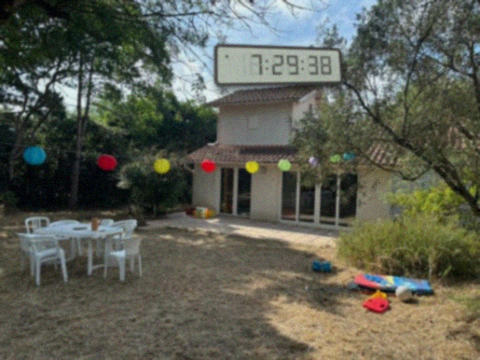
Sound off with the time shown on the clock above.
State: 7:29:38
